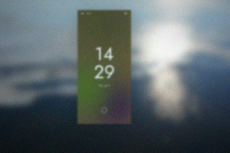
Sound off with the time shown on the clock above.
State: 14:29
